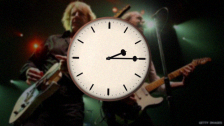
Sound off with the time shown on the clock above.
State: 2:15
